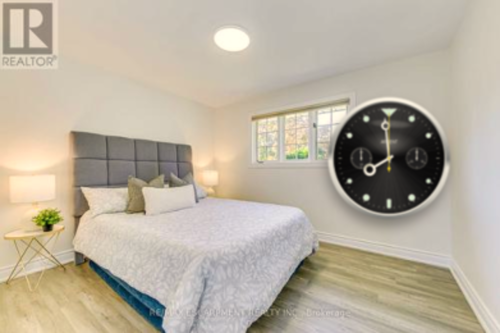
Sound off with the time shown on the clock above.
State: 7:59
